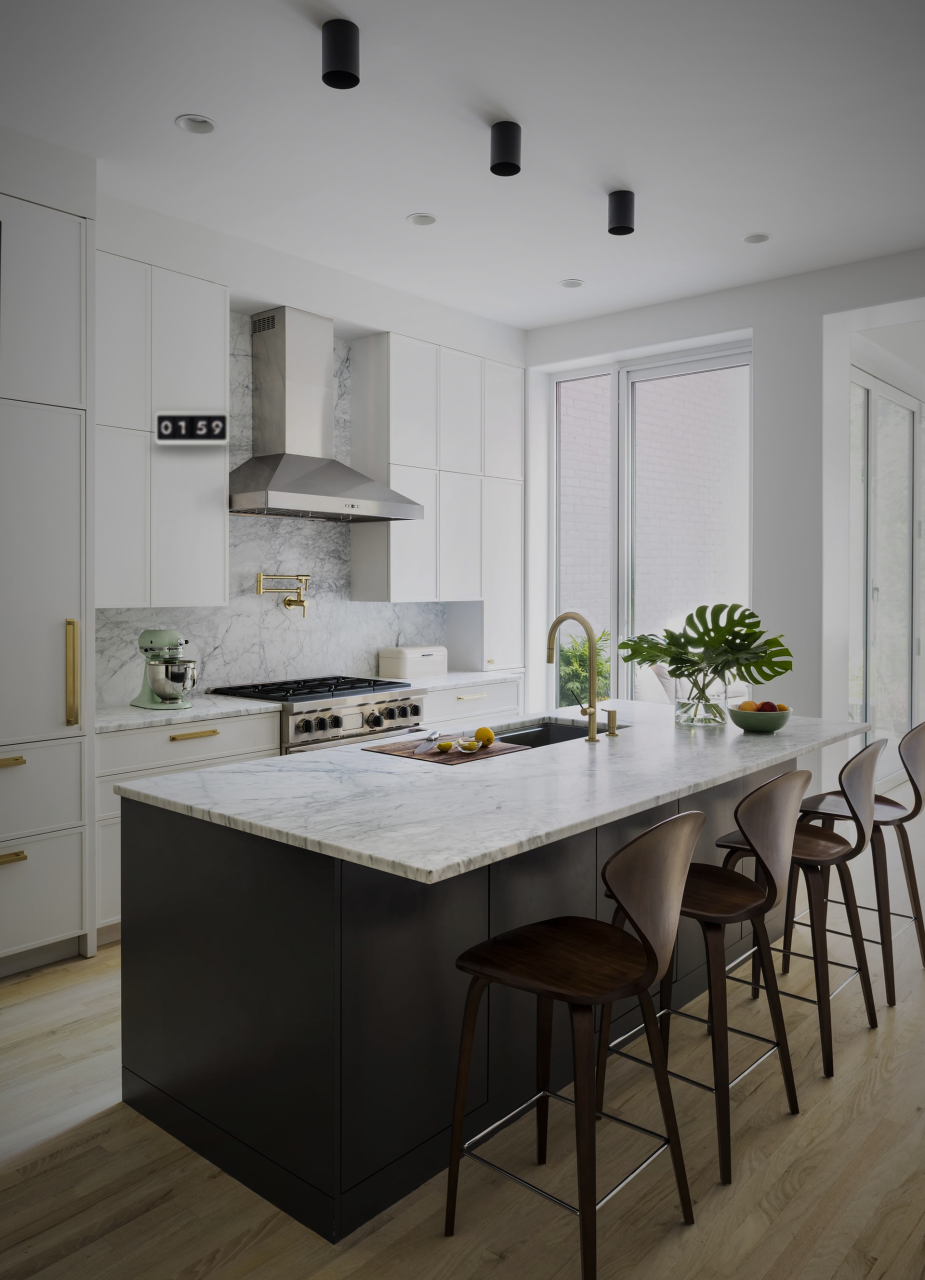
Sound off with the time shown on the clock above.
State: 1:59
